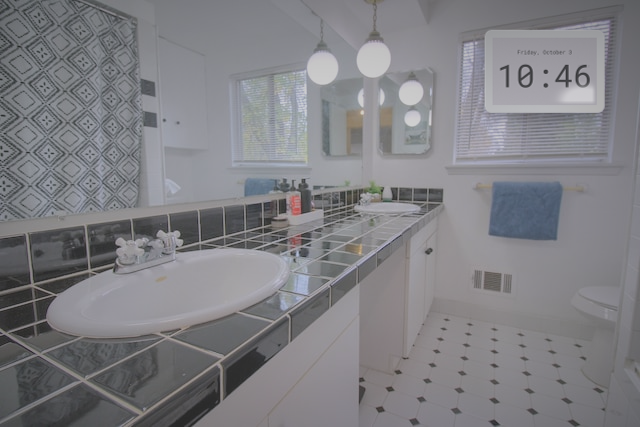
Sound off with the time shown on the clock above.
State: 10:46
